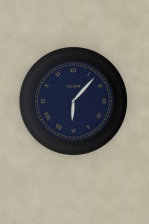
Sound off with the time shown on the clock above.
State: 6:07
